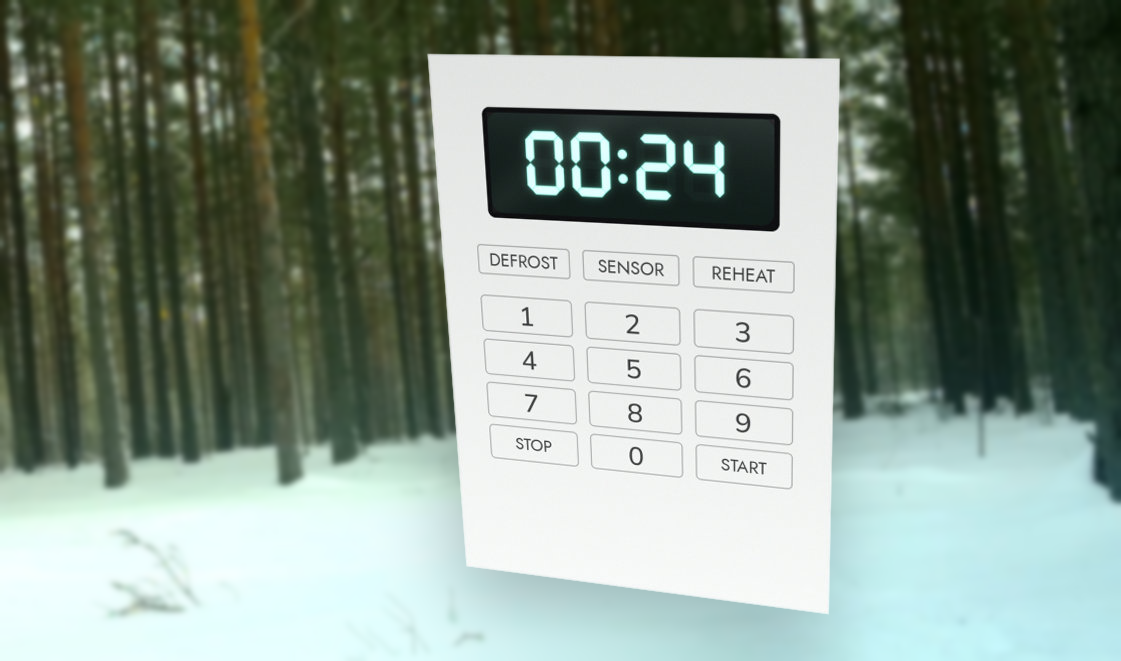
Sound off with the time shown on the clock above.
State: 0:24
